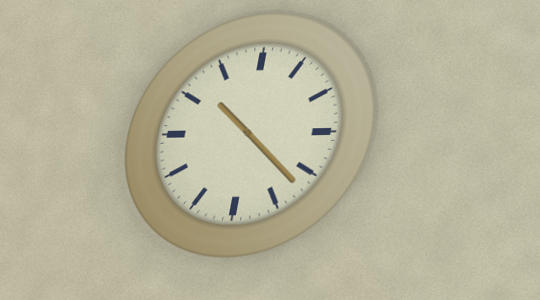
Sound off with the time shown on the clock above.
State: 10:22
